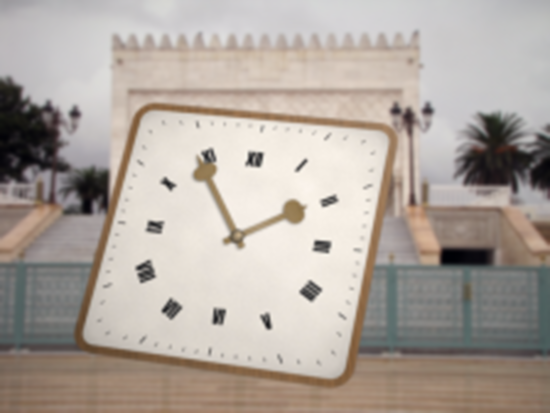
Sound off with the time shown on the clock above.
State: 1:54
